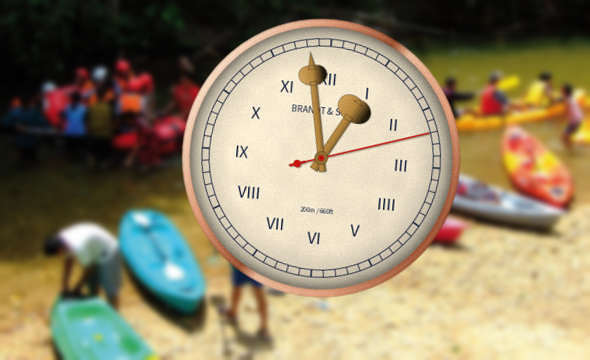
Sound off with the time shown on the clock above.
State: 12:58:12
